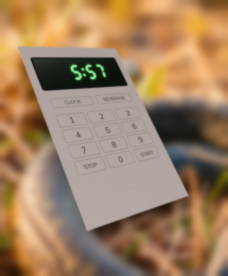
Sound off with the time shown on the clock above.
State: 5:57
